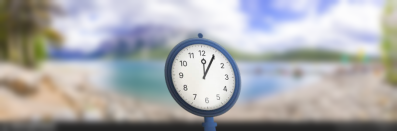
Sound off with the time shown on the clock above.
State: 12:05
